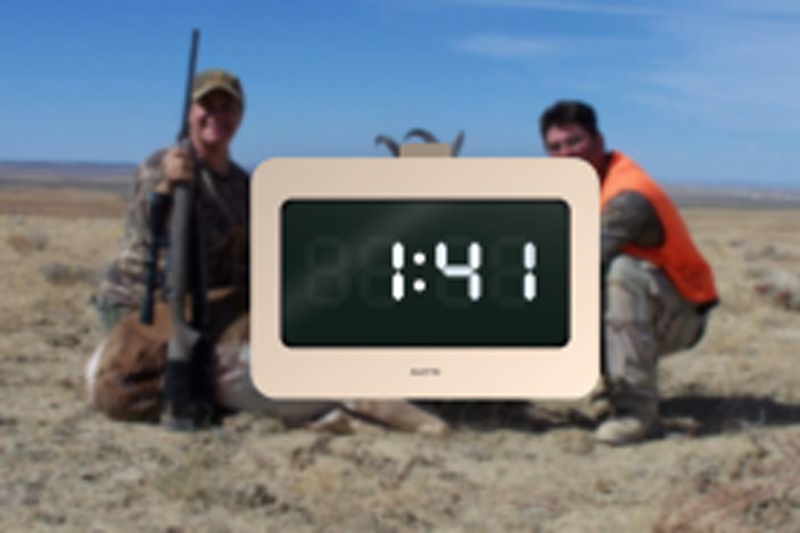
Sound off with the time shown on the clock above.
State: 1:41
